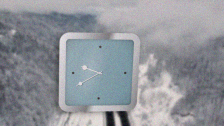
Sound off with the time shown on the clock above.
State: 9:40
